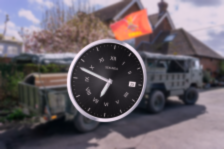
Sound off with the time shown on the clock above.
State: 6:48
